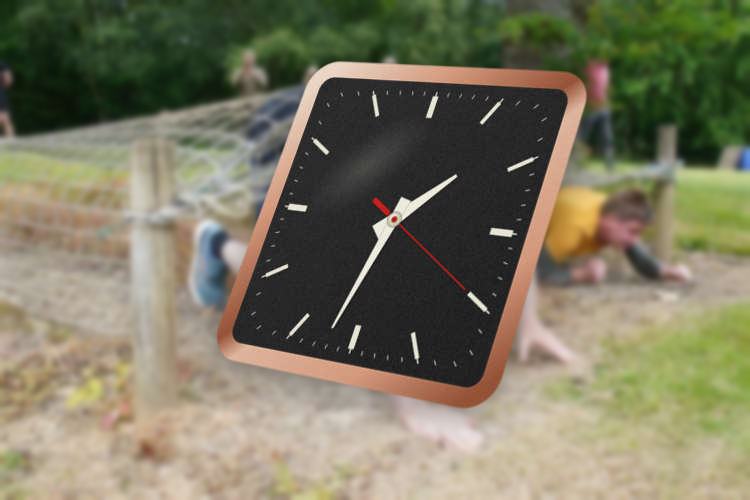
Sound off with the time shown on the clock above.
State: 1:32:20
